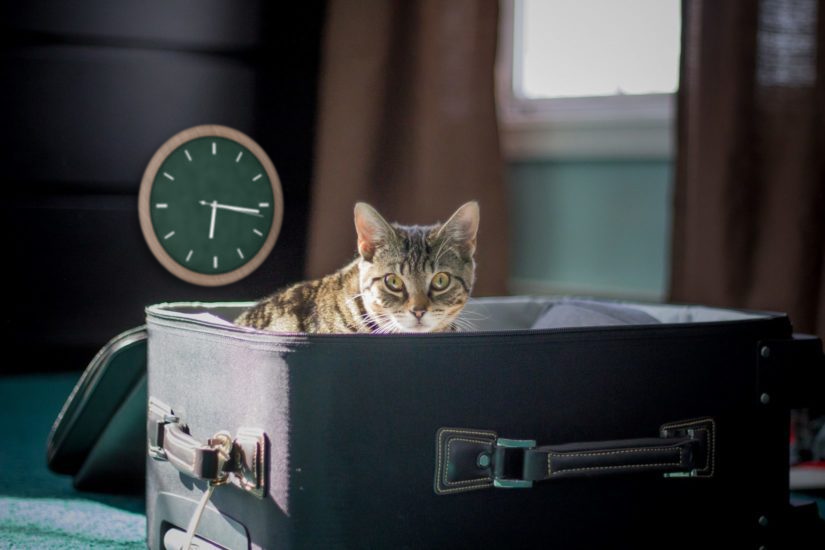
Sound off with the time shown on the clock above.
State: 6:16:17
